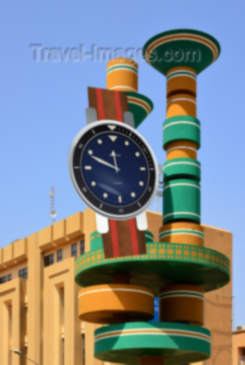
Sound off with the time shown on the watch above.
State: 11:49
